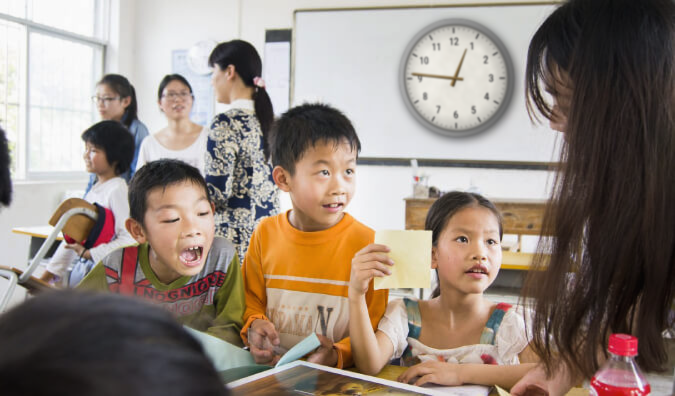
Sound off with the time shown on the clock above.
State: 12:46
